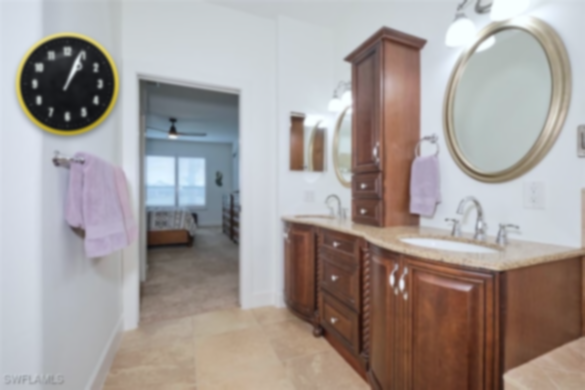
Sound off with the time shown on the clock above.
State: 1:04
